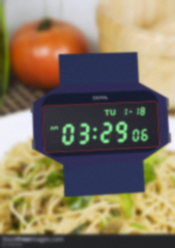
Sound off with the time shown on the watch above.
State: 3:29:06
